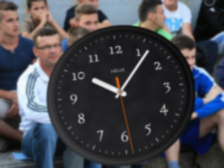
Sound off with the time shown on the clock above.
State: 10:06:29
